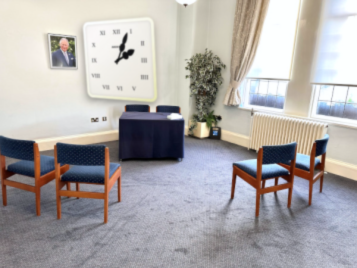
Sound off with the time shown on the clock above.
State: 2:04
